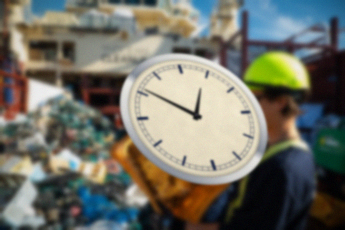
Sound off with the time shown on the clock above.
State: 12:51
